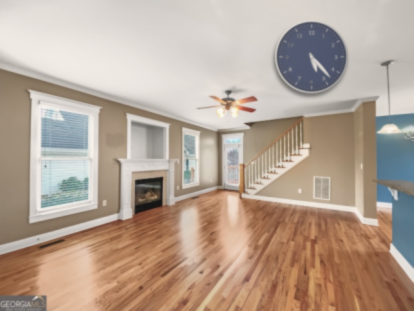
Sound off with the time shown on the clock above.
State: 5:23
